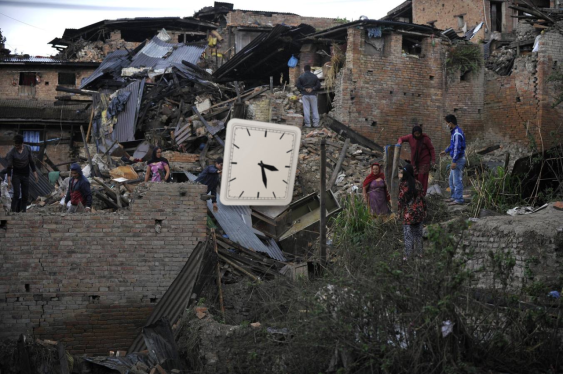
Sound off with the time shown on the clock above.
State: 3:27
